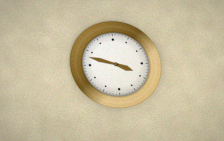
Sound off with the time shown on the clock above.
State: 3:48
